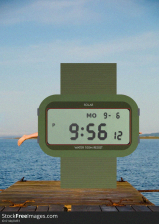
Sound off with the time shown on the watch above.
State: 9:56:12
